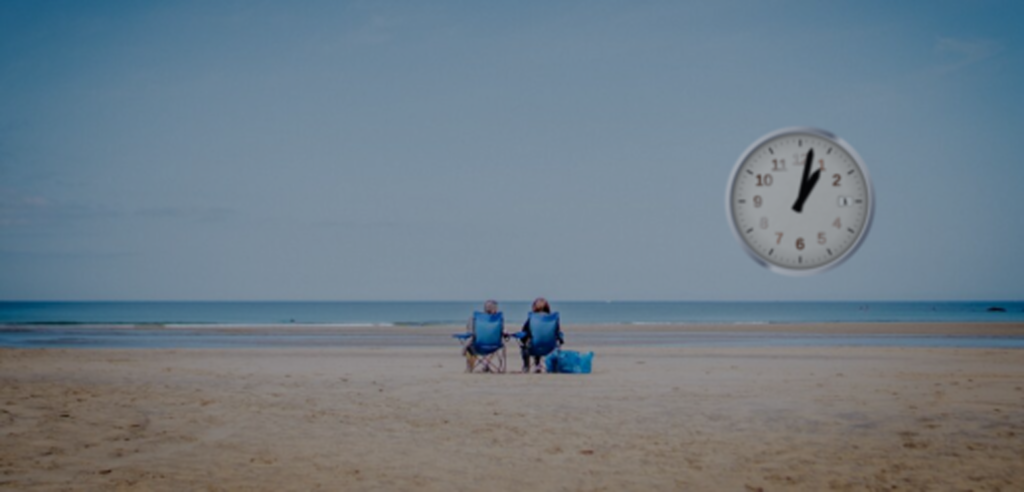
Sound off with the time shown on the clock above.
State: 1:02
